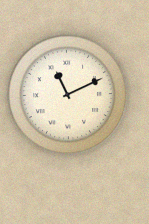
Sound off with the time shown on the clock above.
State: 11:11
